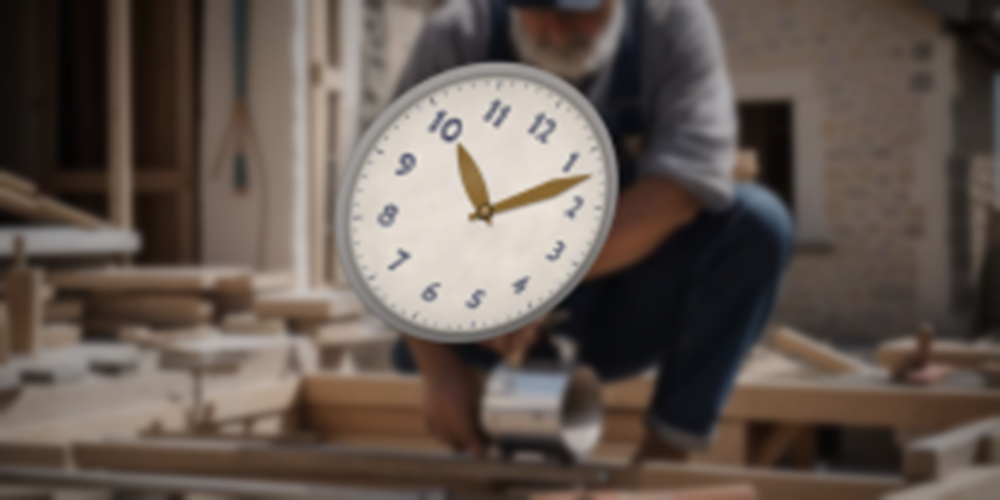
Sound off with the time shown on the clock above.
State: 10:07
